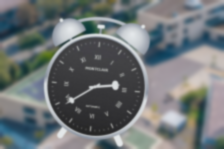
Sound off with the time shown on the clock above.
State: 2:39
